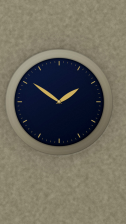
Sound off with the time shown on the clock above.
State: 1:51
